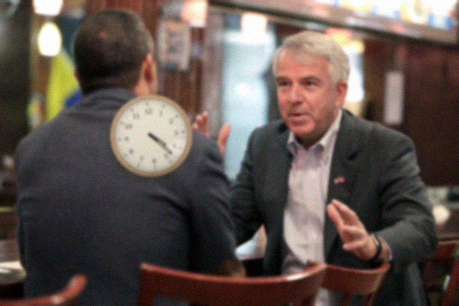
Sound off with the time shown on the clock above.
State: 4:23
